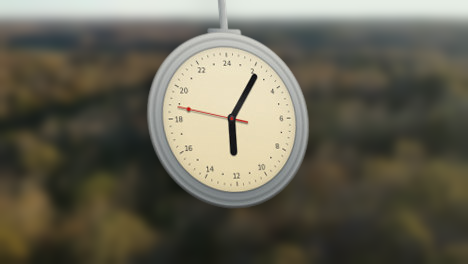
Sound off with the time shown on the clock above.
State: 12:05:47
